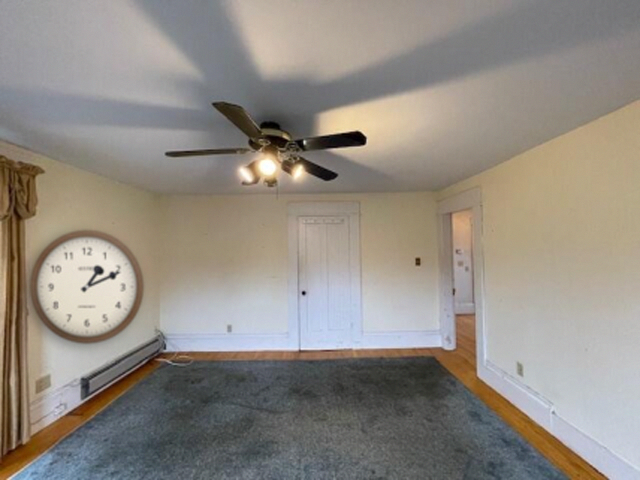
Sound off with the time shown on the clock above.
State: 1:11
